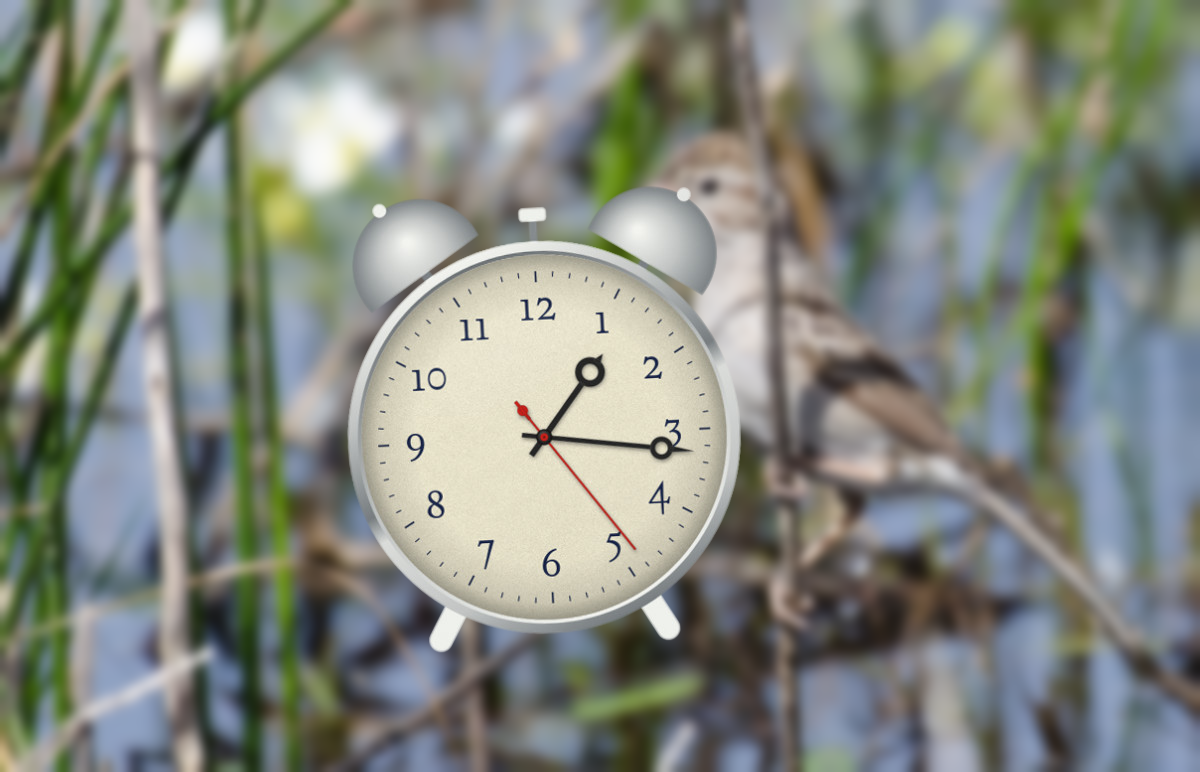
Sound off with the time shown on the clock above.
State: 1:16:24
